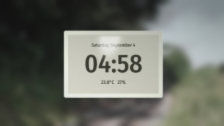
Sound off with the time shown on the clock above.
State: 4:58
